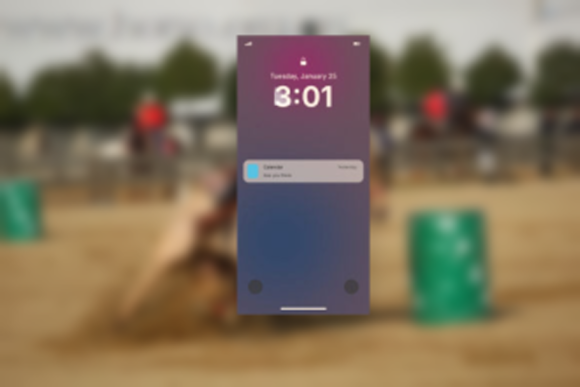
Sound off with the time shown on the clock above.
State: 3:01
